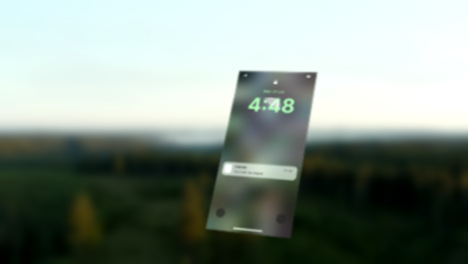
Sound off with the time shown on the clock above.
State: 4:48
